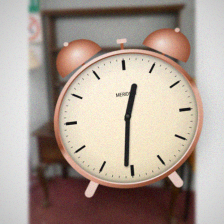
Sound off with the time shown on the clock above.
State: 12:31
